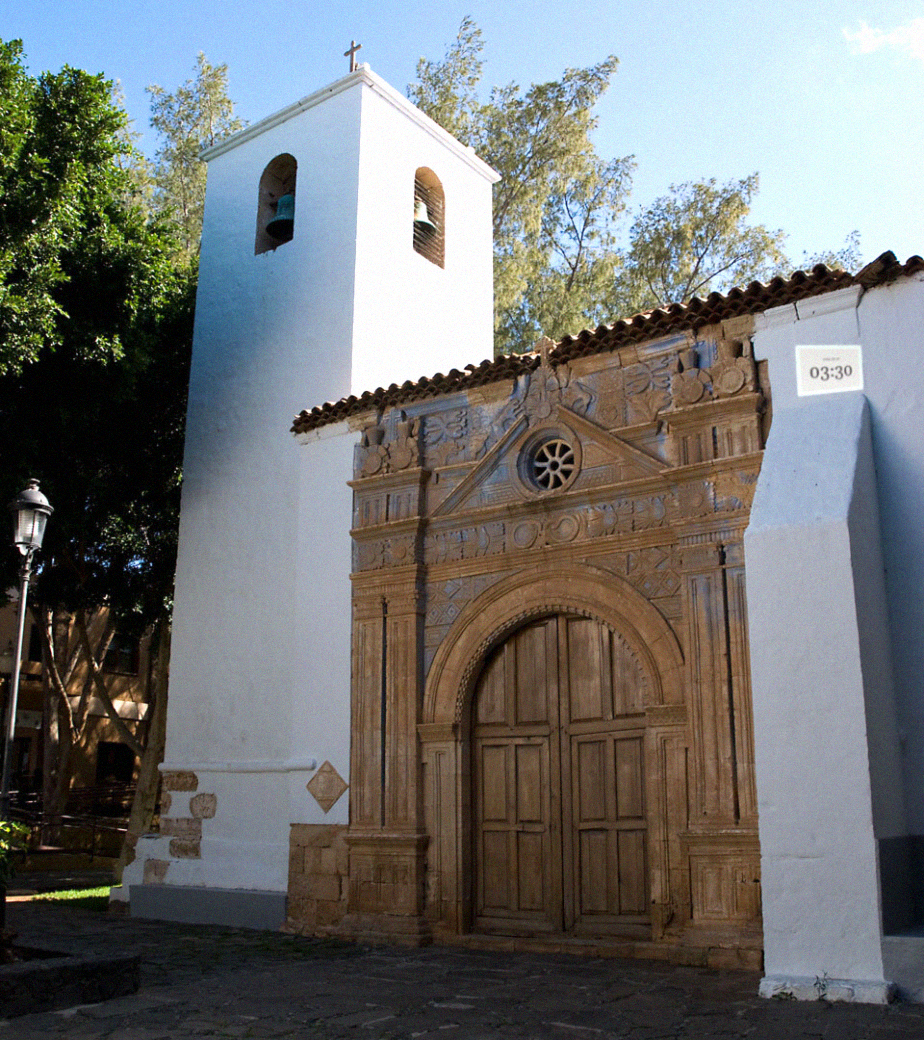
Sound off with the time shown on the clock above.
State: 3:30
